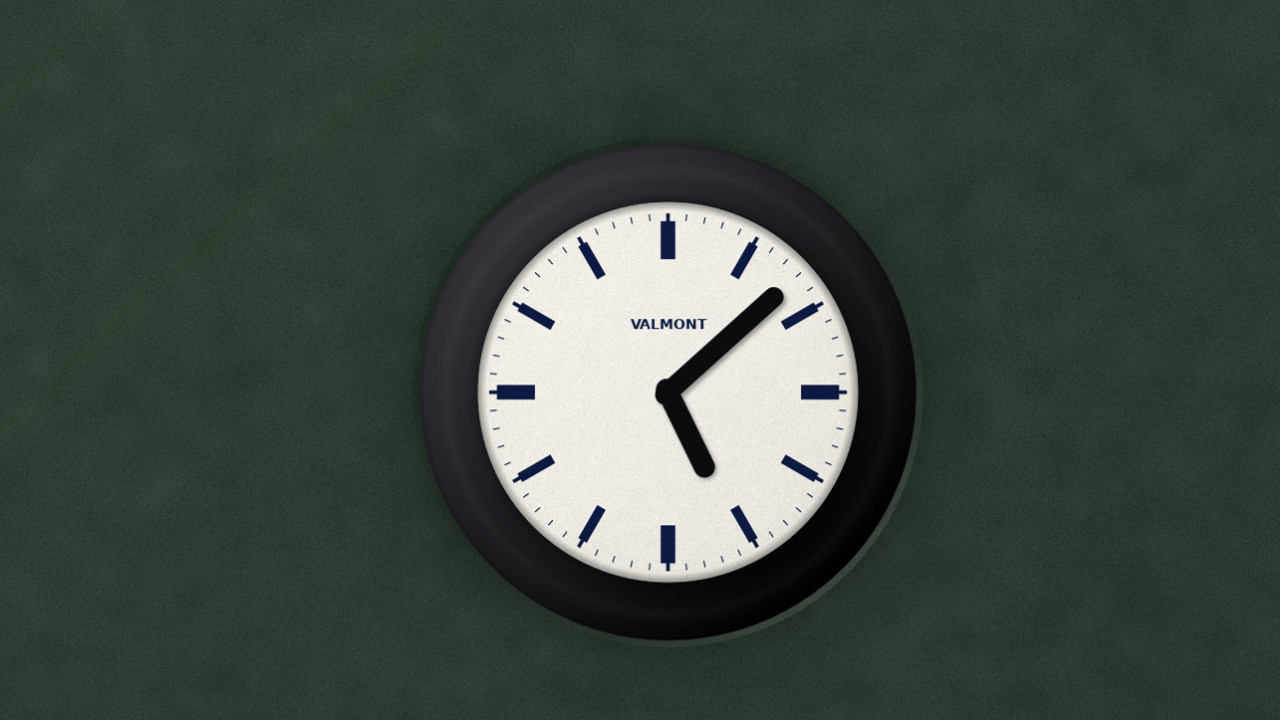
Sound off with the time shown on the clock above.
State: 5:08
